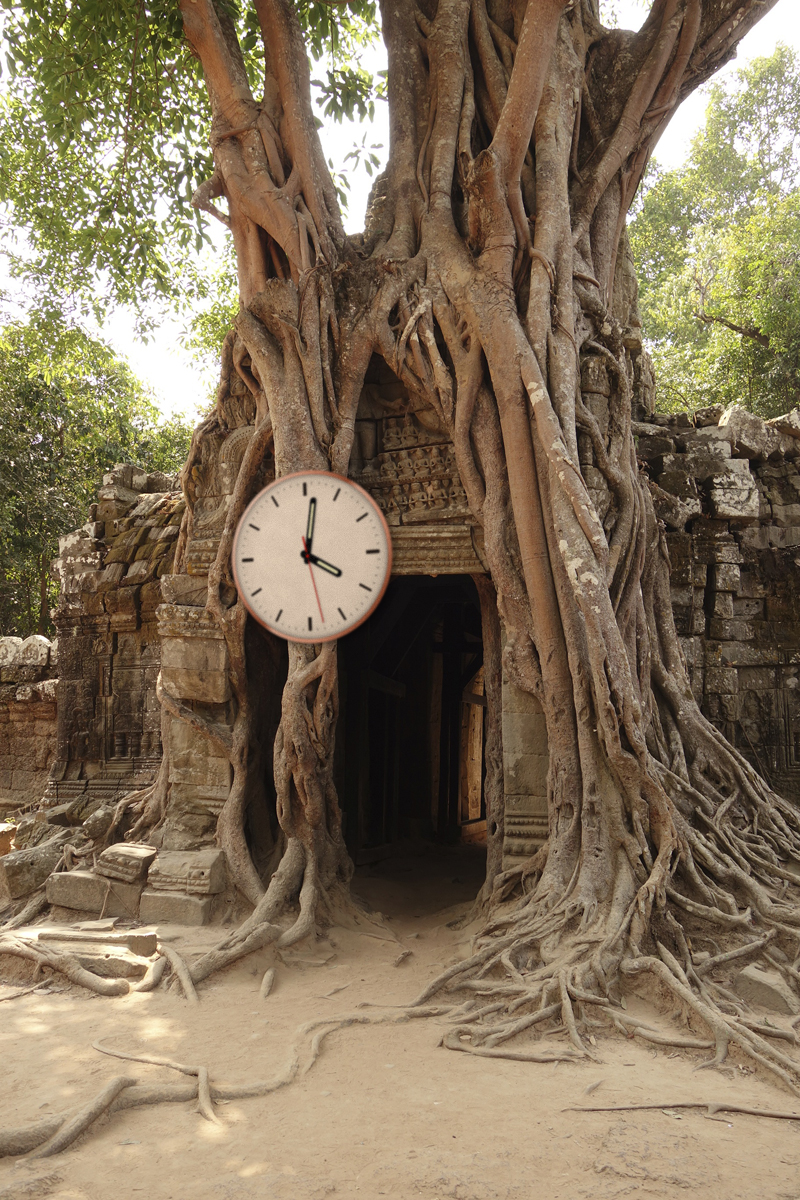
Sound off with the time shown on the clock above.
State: 4:01:28
